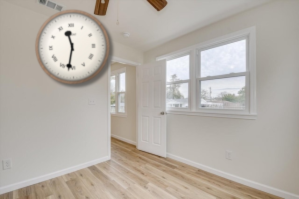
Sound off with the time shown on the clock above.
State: 11:32
